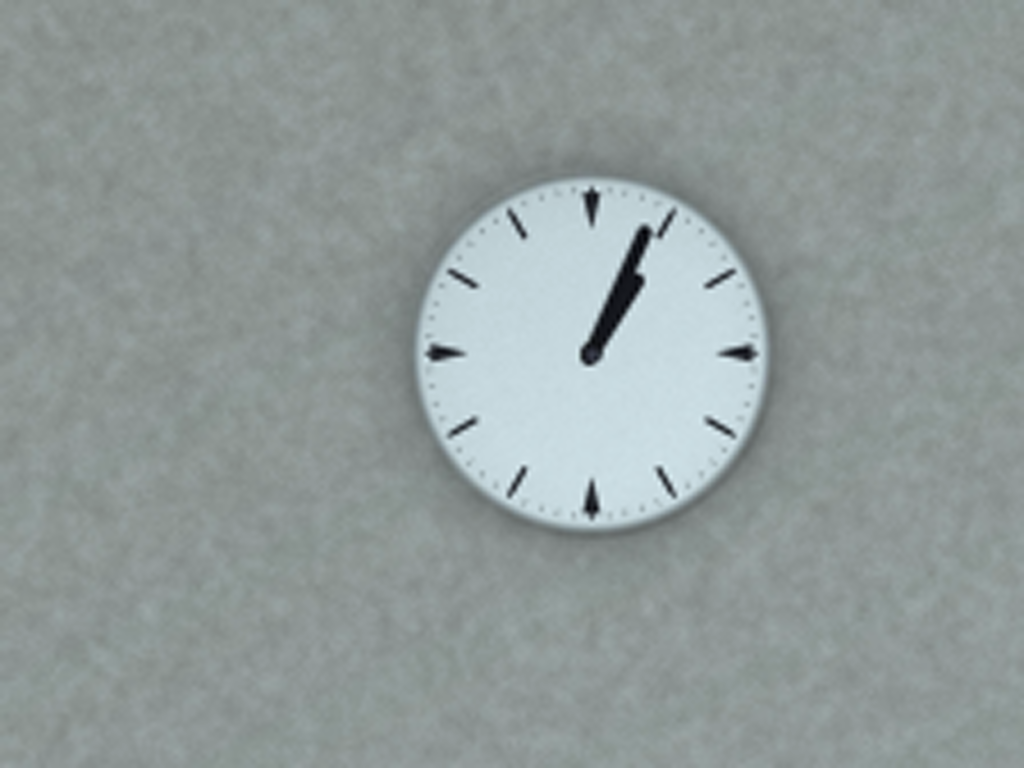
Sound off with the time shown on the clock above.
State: 1:04
